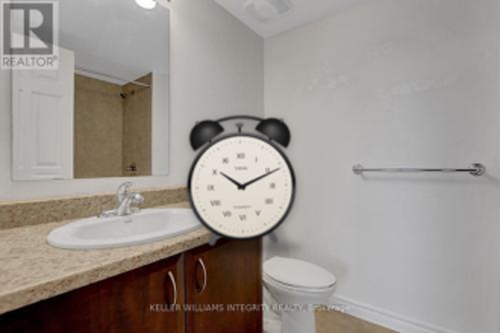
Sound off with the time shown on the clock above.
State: 10:11
